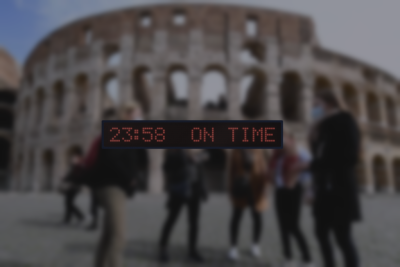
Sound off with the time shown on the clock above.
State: 23:58
